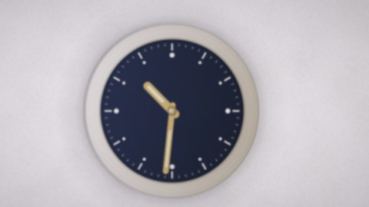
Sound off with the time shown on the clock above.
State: 10:31
